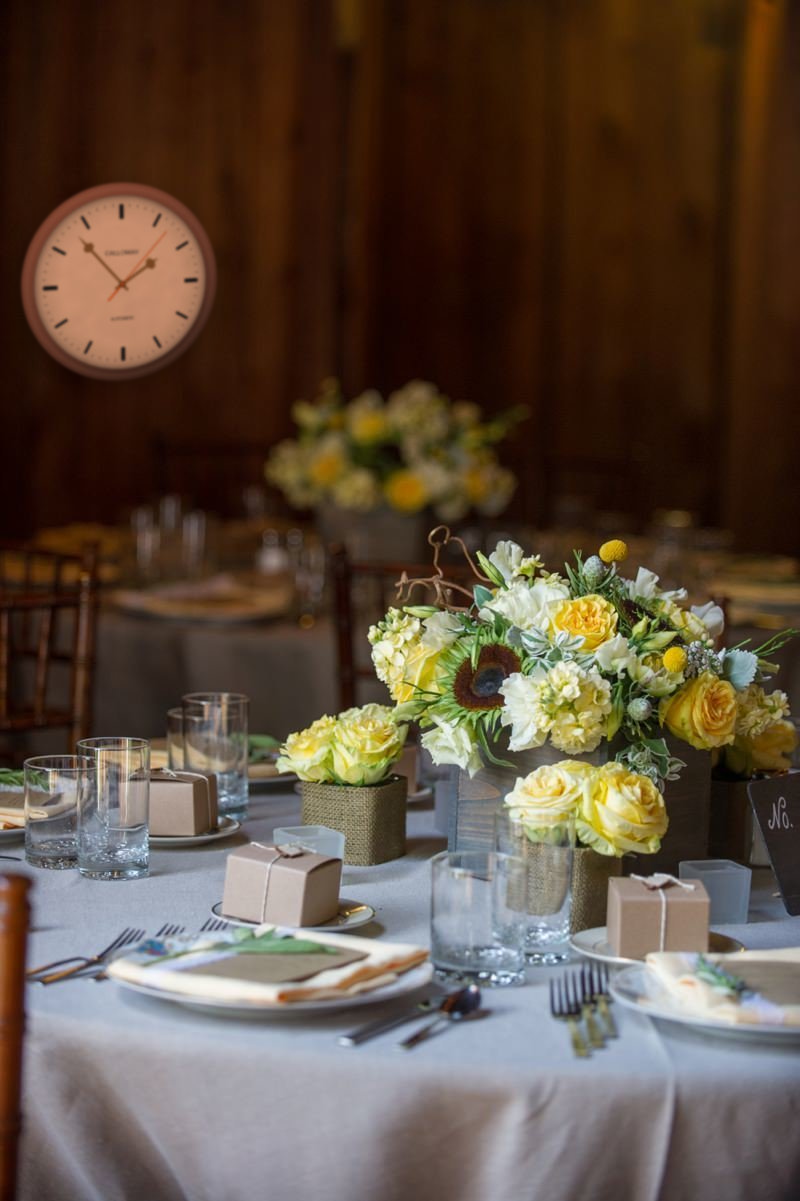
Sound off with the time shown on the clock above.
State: 1:53:07
